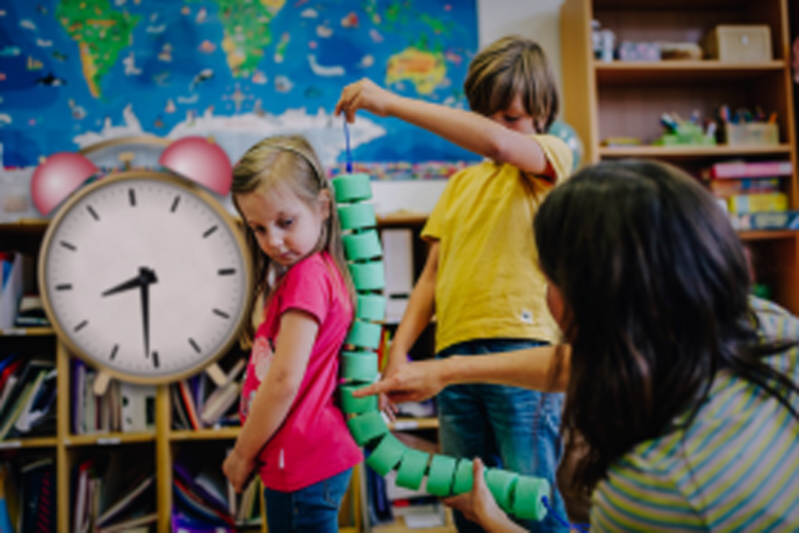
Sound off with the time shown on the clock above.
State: 8:31
